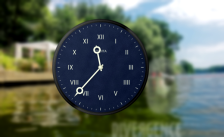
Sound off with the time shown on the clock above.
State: 11:37
